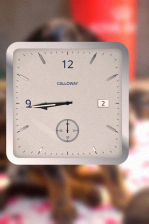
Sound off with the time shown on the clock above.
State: 8:44
